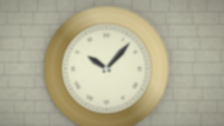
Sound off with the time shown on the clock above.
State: 10:07
